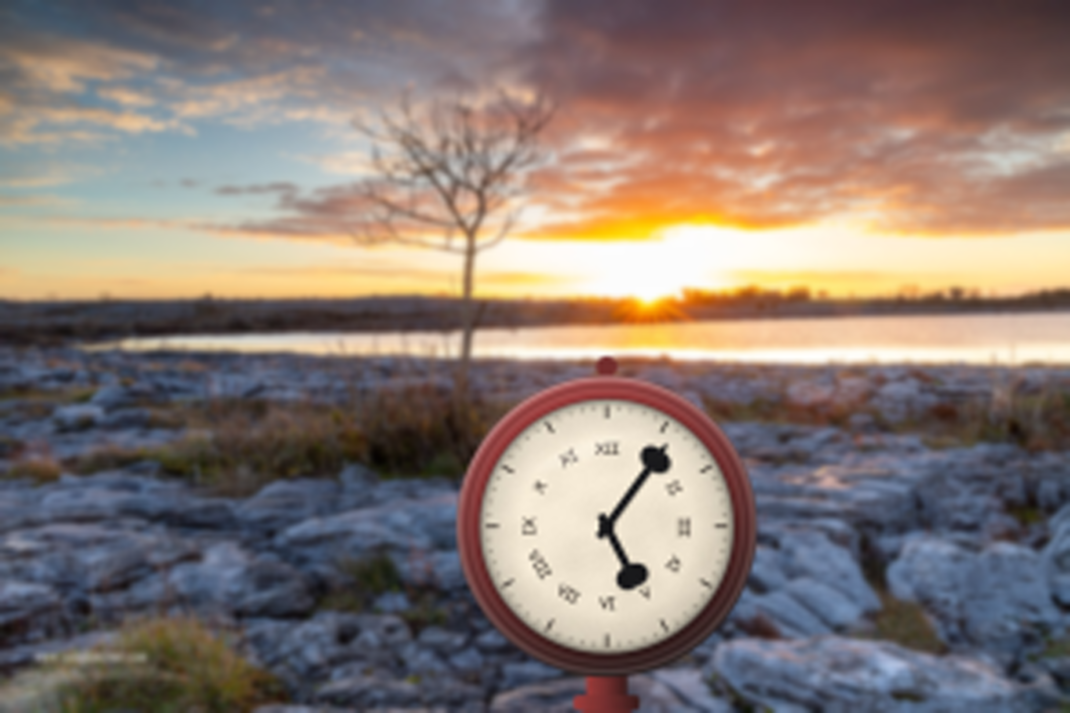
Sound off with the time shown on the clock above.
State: 5:06
